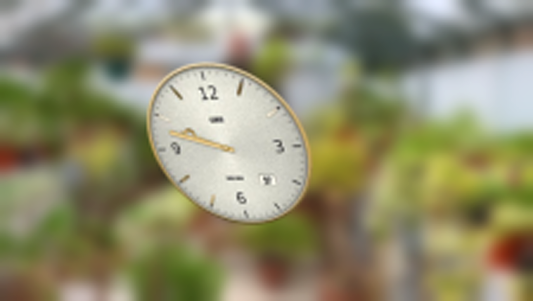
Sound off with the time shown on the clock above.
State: 9:48
